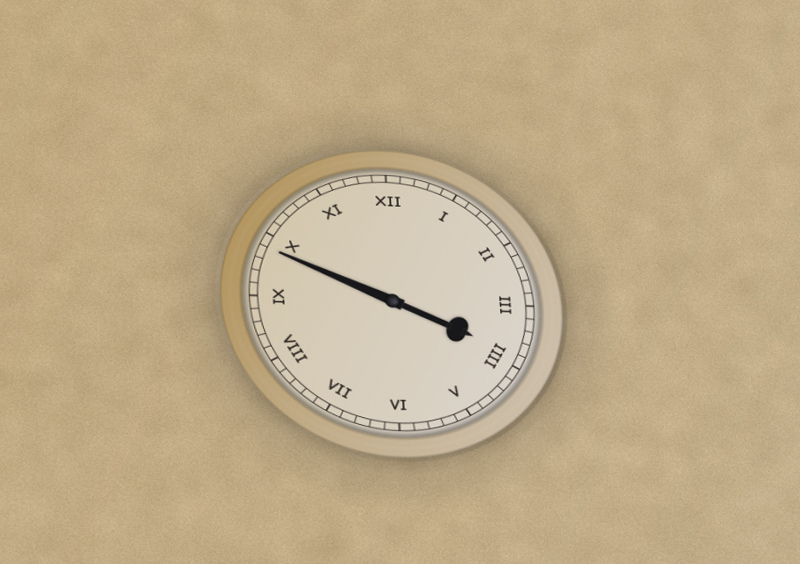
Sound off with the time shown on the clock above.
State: 3:49
